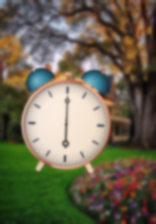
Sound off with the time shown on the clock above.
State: 6:00
